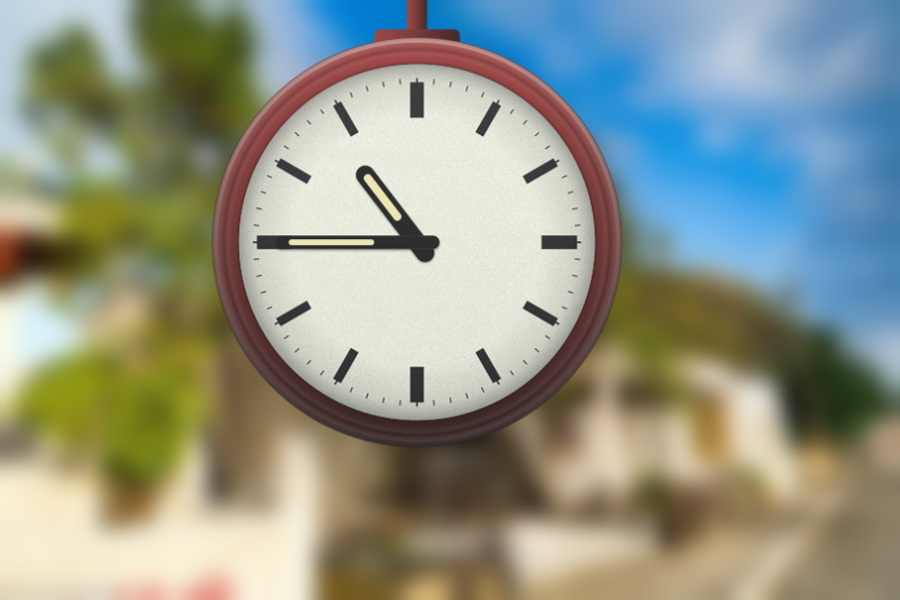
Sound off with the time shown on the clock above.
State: 10:45
